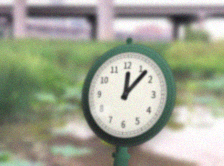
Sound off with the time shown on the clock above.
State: 12:07
